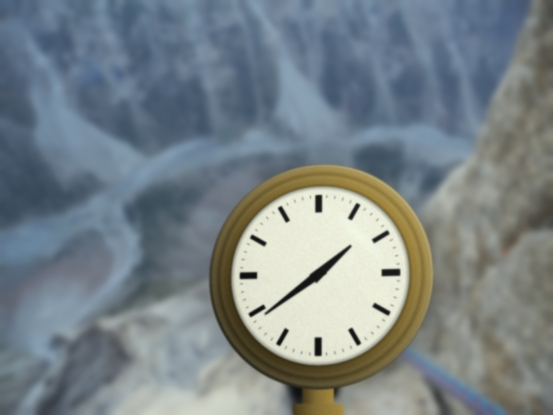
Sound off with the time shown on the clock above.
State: 1:39
